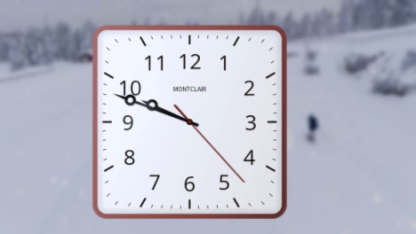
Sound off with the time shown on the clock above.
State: 9:48:23
